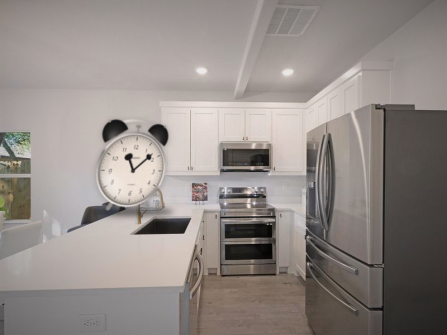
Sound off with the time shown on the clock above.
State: 11:08
